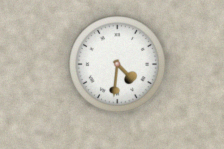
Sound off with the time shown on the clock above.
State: 4:31
